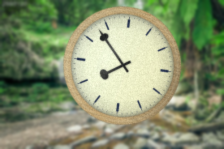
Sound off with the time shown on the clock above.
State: 7:53
